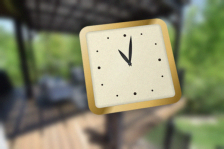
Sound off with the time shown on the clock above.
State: 11:02
